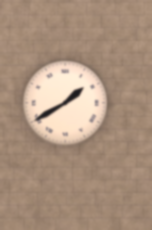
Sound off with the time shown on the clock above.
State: 1:40
